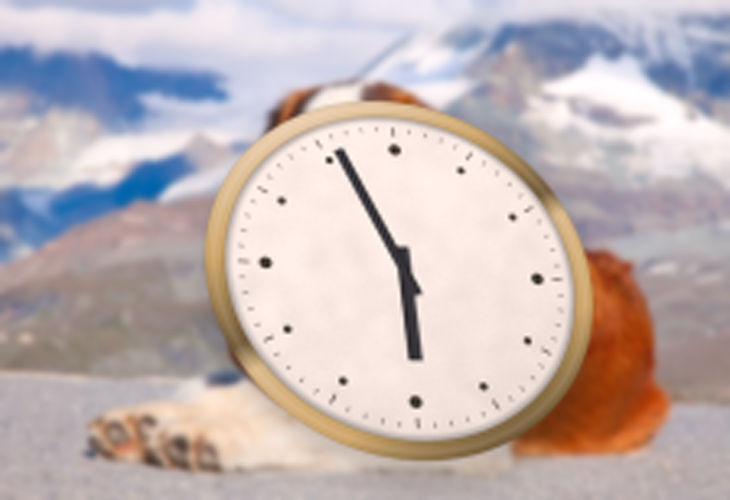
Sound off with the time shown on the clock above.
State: 5:56
